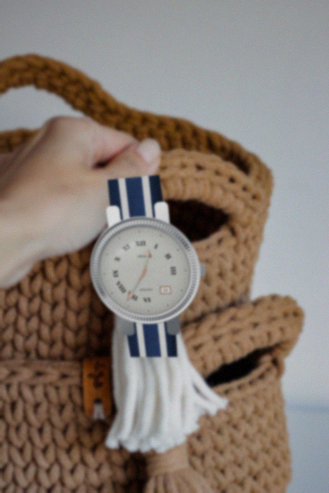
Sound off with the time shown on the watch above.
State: 12:36
